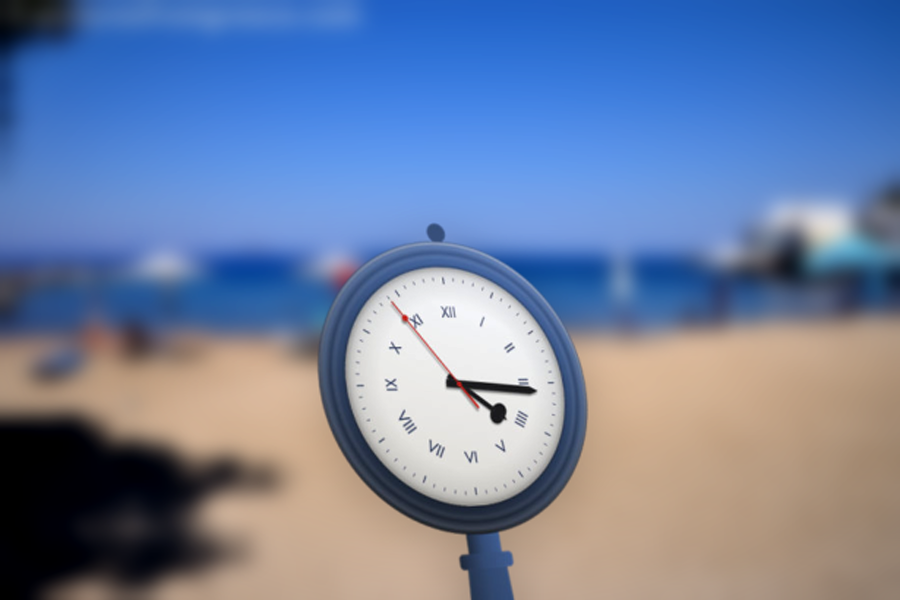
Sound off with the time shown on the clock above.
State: 4:15:54
